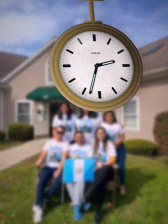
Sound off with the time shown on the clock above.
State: 2:33
